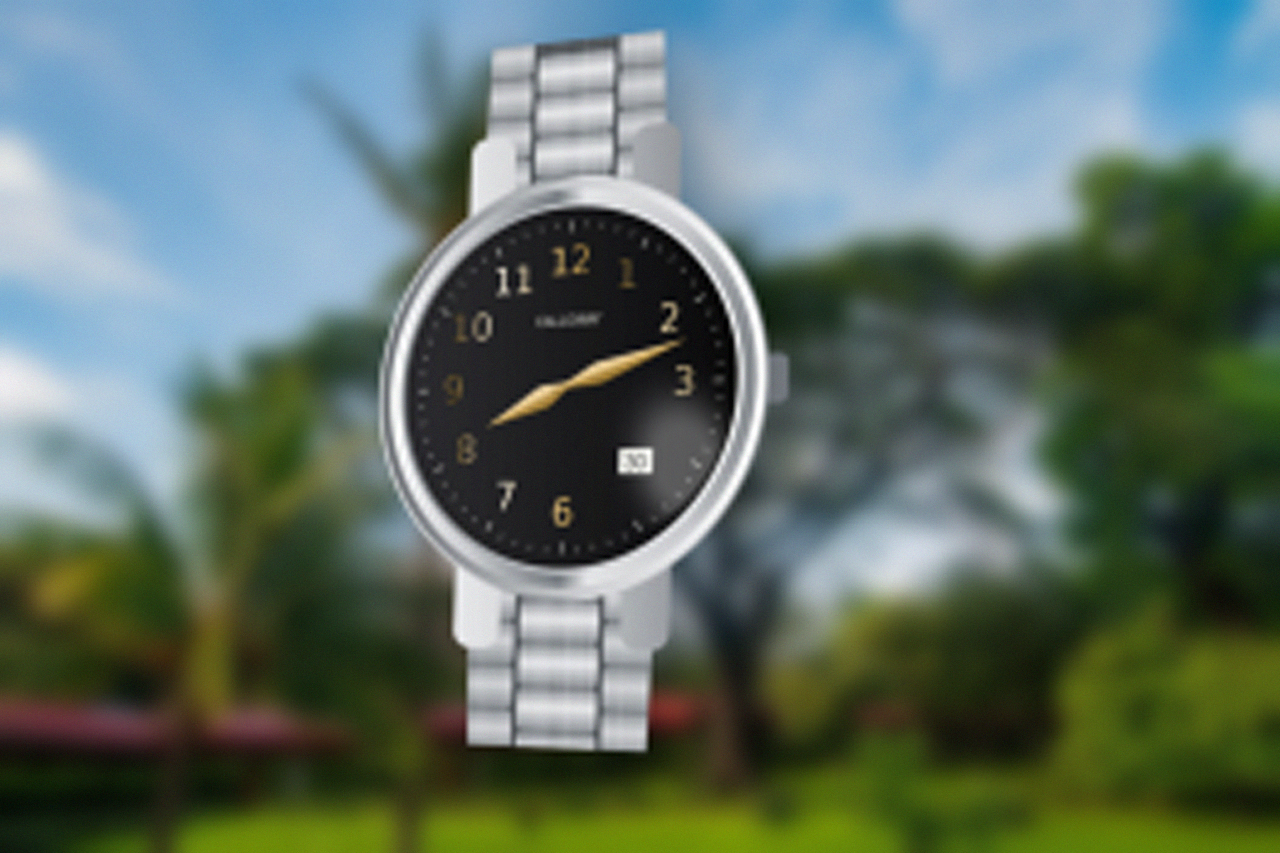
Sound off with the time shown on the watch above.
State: 8:12
